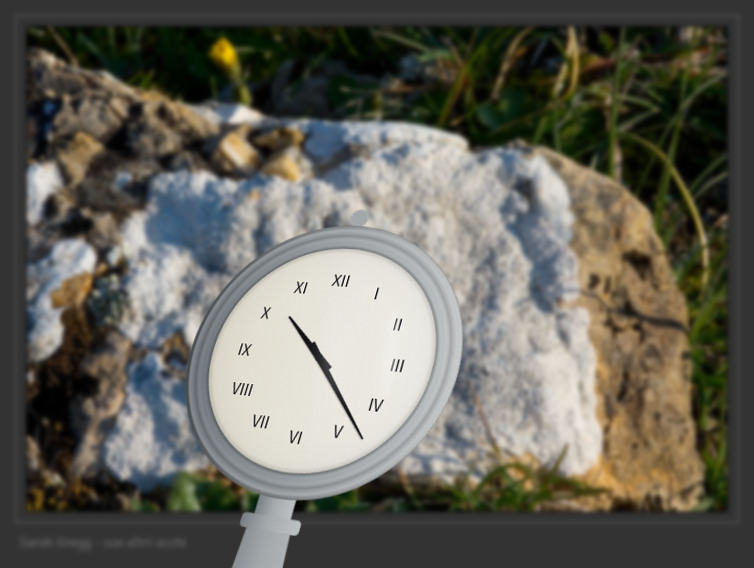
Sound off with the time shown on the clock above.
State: 10:23
